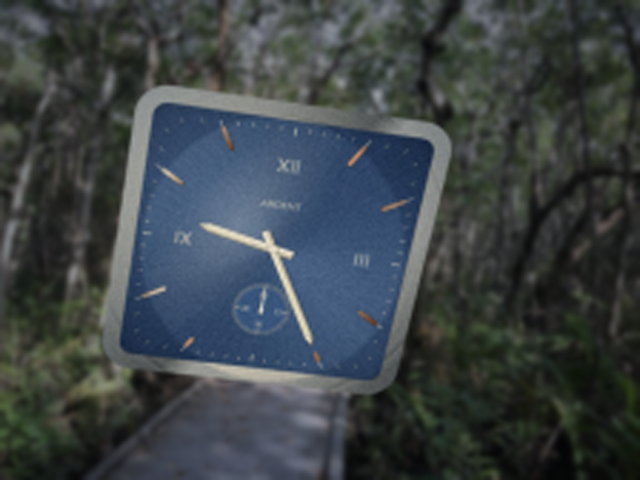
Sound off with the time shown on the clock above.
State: 9:25
